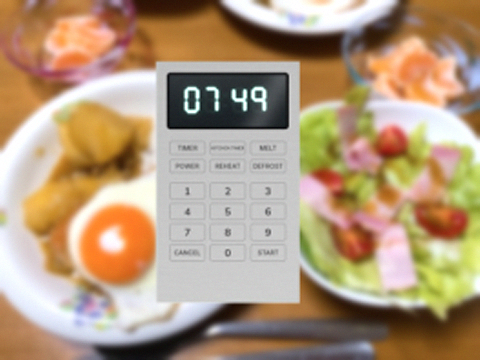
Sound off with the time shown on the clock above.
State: 7:49
